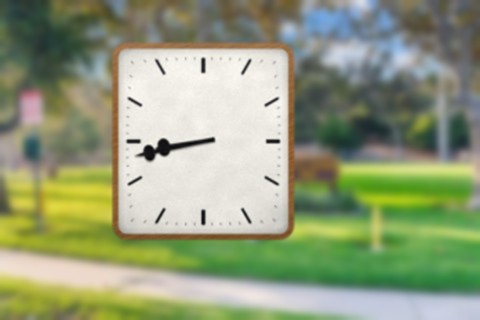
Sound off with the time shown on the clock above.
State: 8:43
